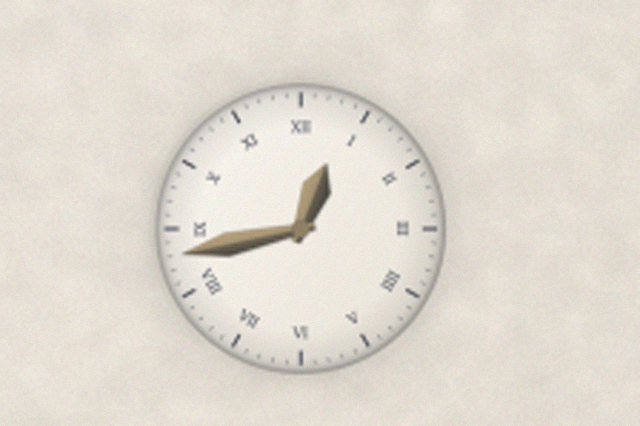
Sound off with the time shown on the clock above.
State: 12:43
